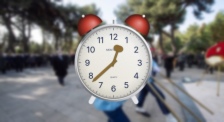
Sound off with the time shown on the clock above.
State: 12:38
